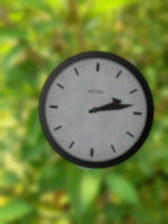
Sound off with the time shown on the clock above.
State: 2:13
